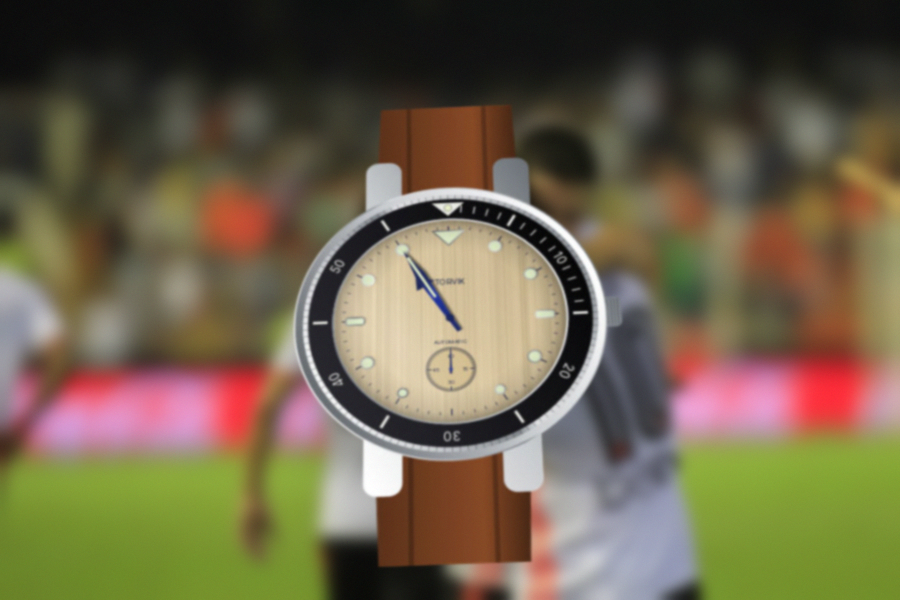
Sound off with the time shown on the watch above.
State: 10:55
